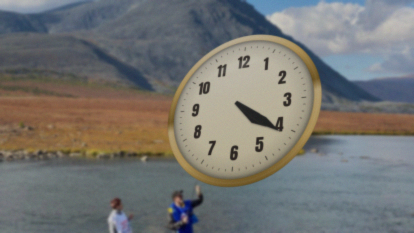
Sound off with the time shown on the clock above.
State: 4:21
